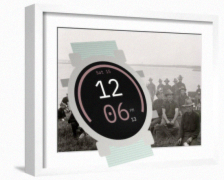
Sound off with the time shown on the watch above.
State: 12:06
